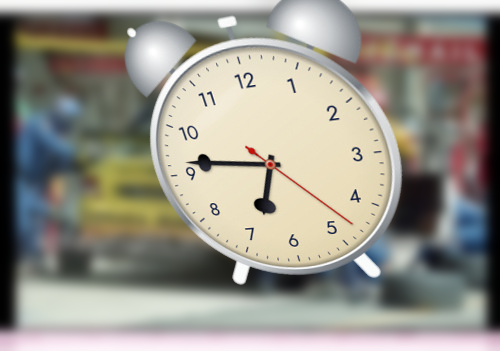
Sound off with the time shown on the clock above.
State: 6:46:23
